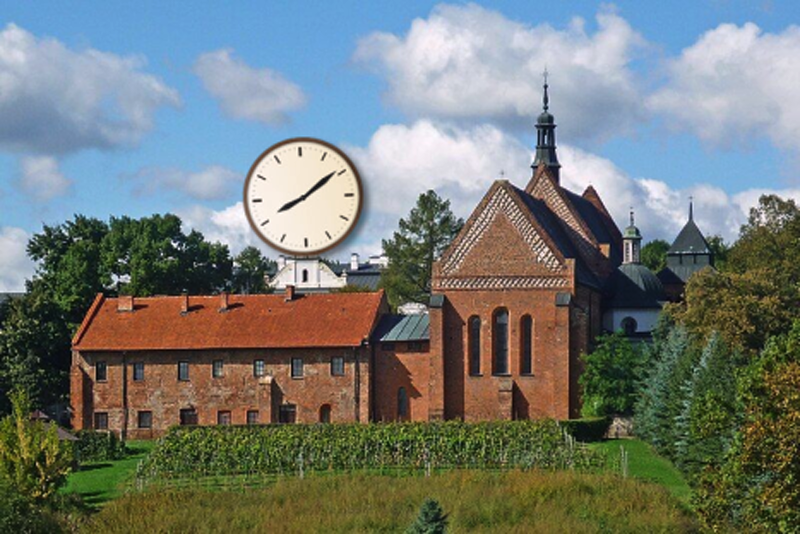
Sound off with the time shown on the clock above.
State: 8:09
